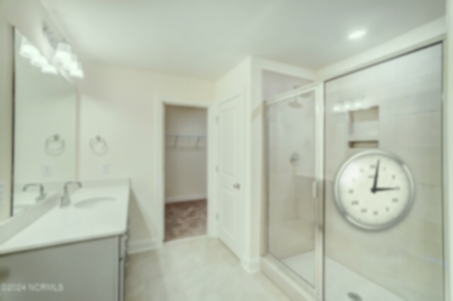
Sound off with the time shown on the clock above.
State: 3:02
